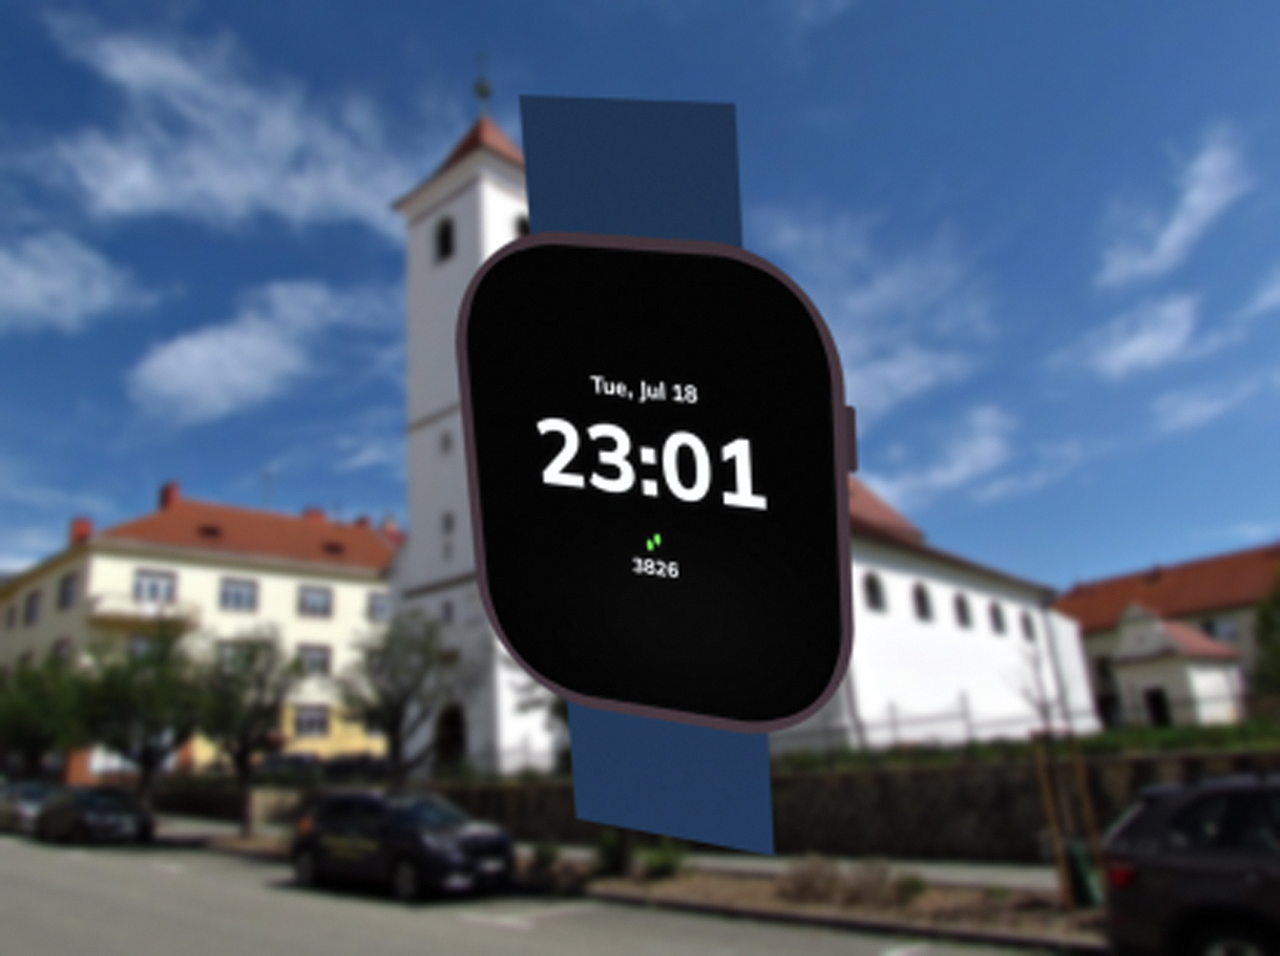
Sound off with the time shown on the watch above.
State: 23:01
